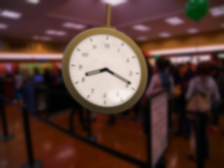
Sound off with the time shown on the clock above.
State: 8:19
